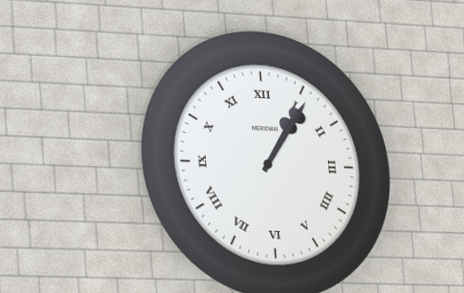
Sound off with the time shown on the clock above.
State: 1:06
